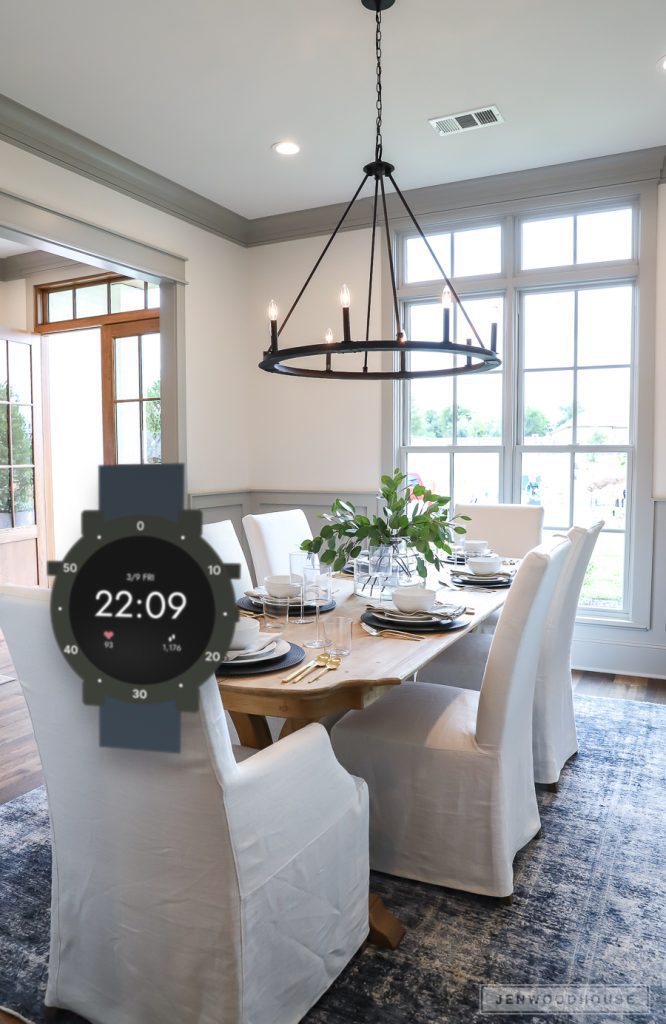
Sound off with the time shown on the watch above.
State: 22:09
